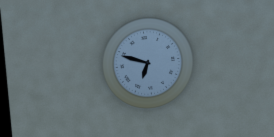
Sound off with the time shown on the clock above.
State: 6:49
